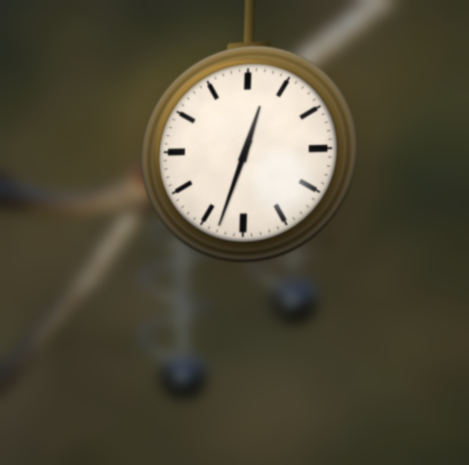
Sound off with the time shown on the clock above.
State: 12:33
